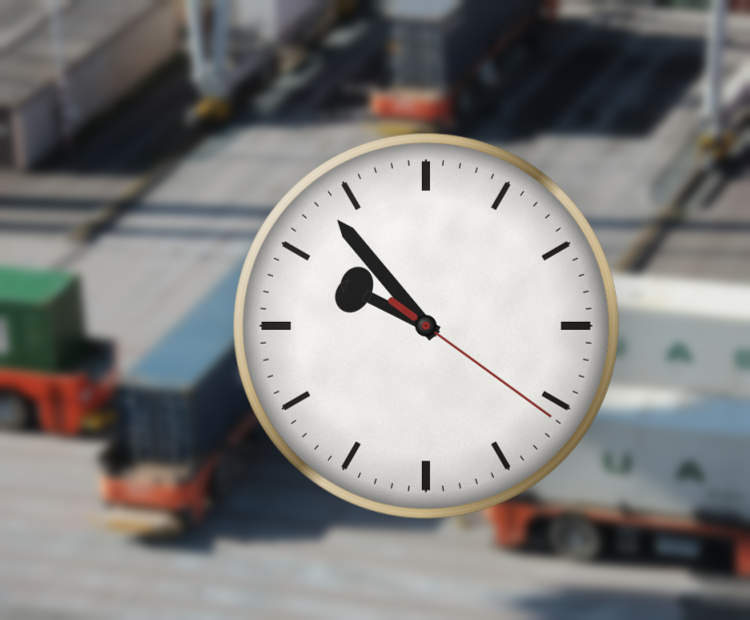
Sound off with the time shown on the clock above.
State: 9:53:21
